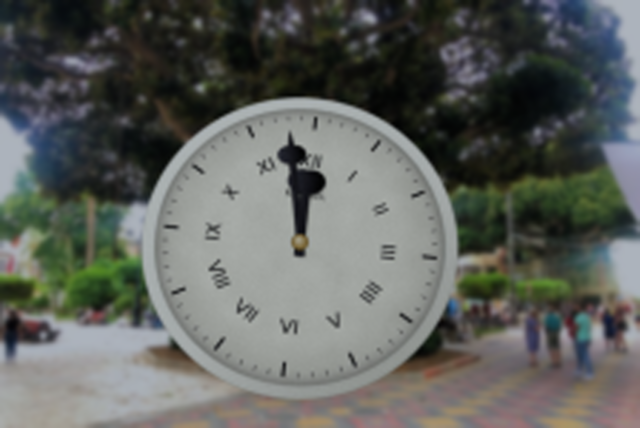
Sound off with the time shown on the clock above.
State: 11:58
